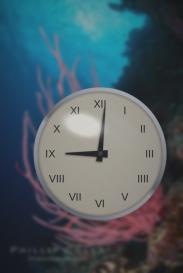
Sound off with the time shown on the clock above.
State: 9:01
